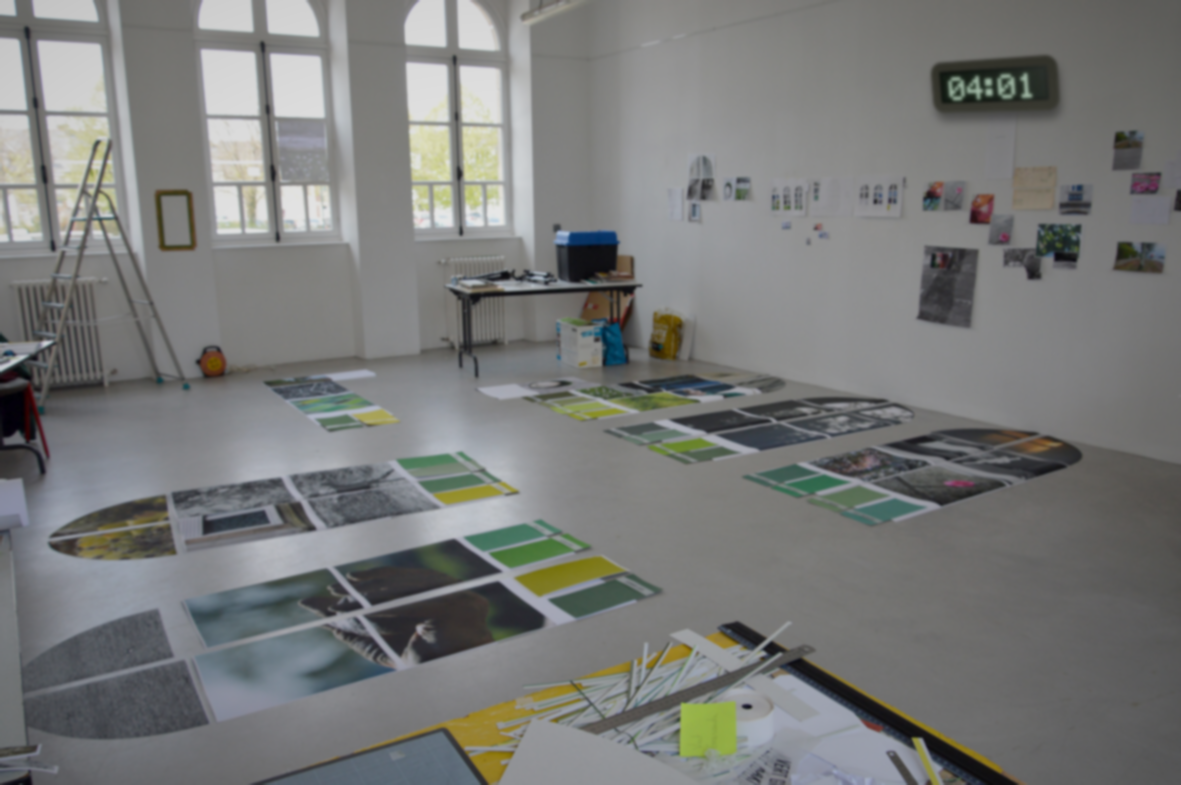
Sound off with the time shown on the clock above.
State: 4:01
